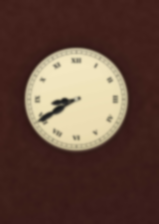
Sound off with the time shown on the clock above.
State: 8:40
